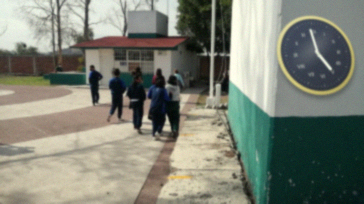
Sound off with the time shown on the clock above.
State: 4:59
